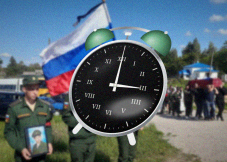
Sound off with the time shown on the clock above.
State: 3:00
